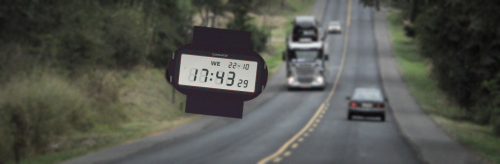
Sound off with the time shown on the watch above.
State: 17:43:29
